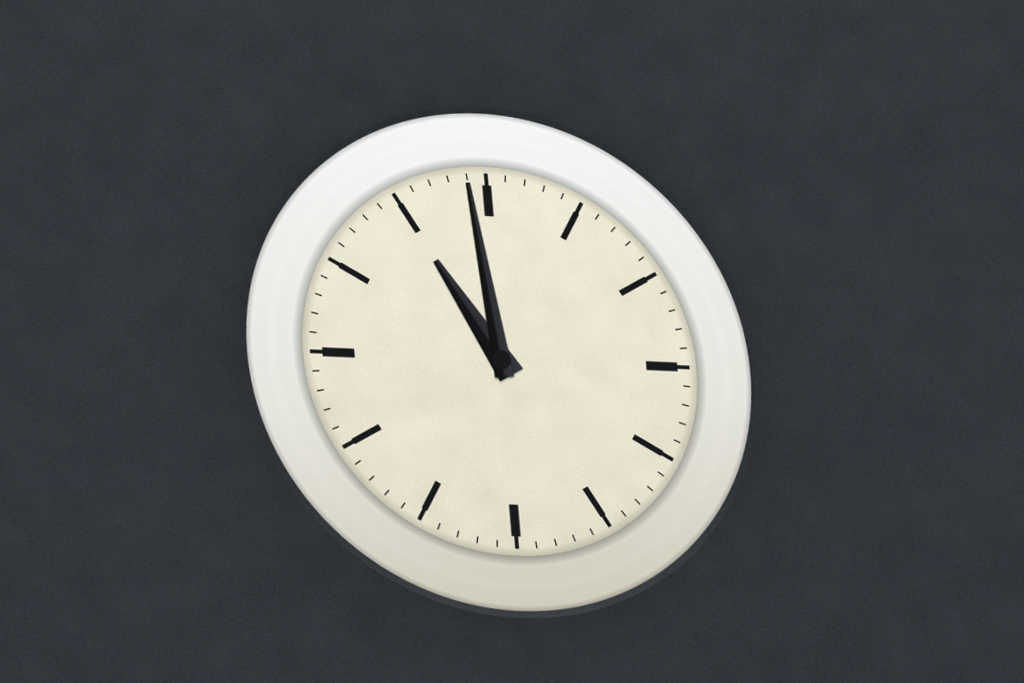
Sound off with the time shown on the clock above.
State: 10:59
